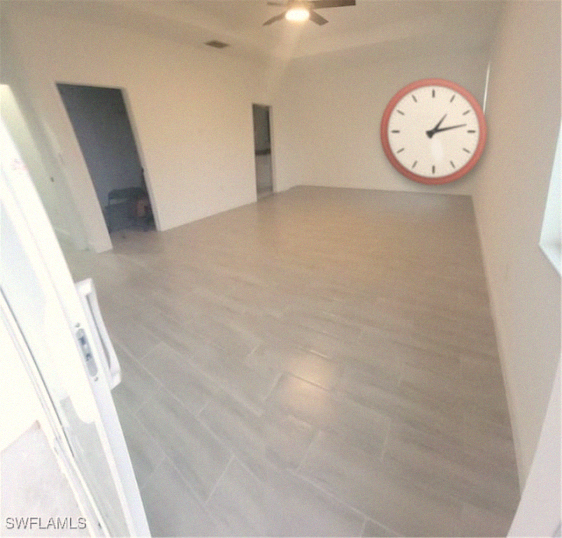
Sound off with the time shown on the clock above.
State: 1:13
